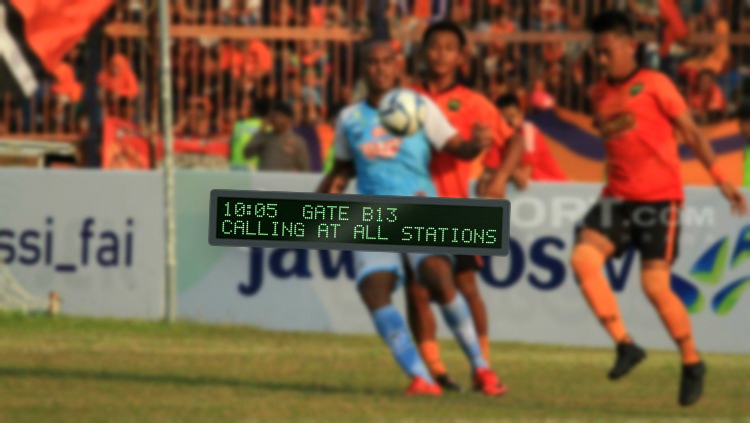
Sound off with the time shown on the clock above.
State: 10:05
